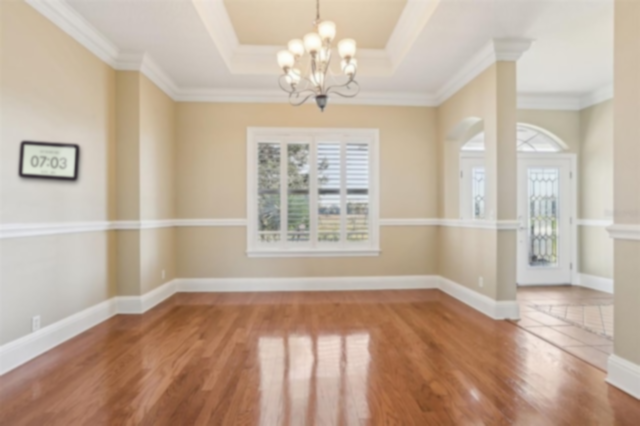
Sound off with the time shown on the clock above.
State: 7:03
